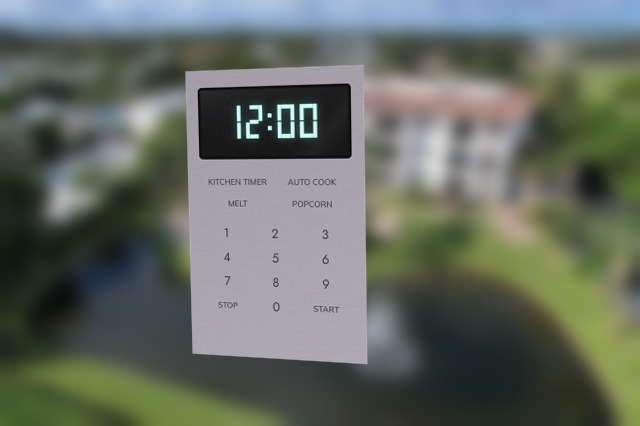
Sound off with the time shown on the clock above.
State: 12:00
